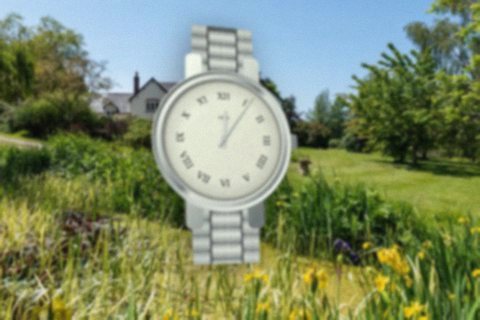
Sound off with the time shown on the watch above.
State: 12:06
